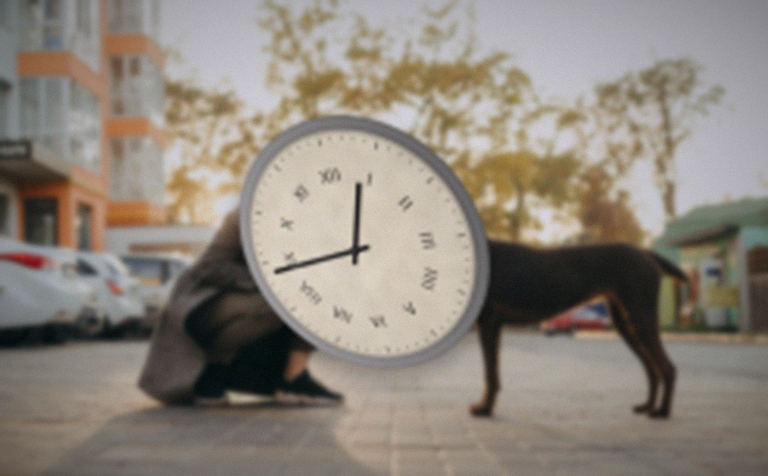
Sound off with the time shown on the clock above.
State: 12:44
